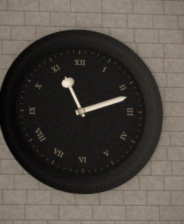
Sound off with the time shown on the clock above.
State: 11:12
